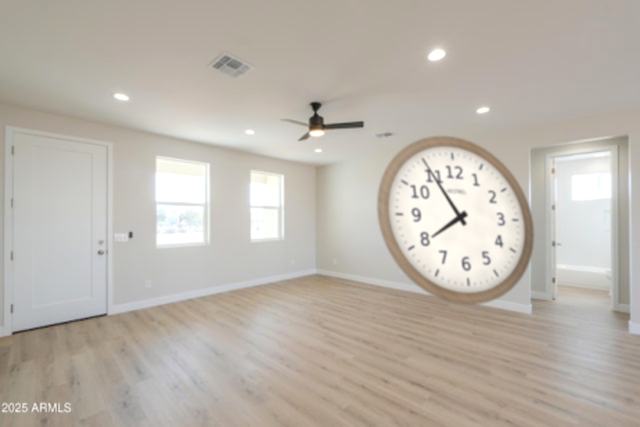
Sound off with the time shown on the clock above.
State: 7:55
